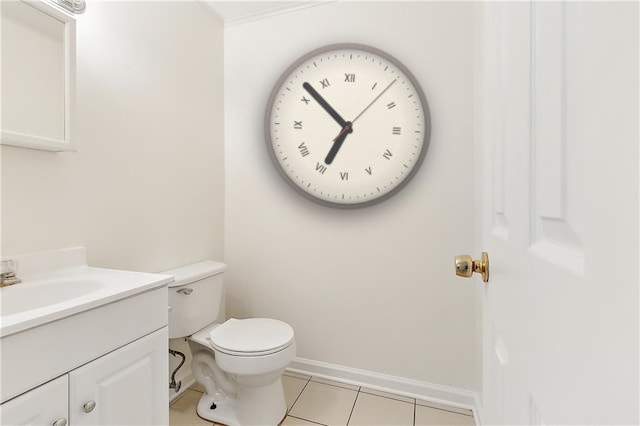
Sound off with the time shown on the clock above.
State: 6:52:07
